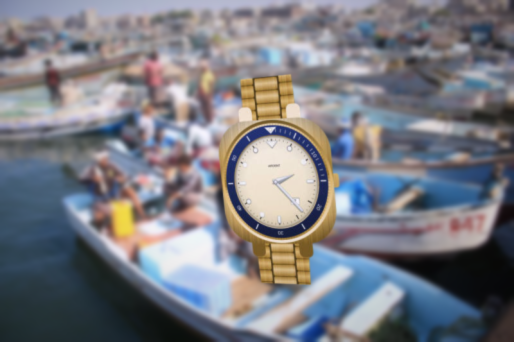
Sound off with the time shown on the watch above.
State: 2:23
